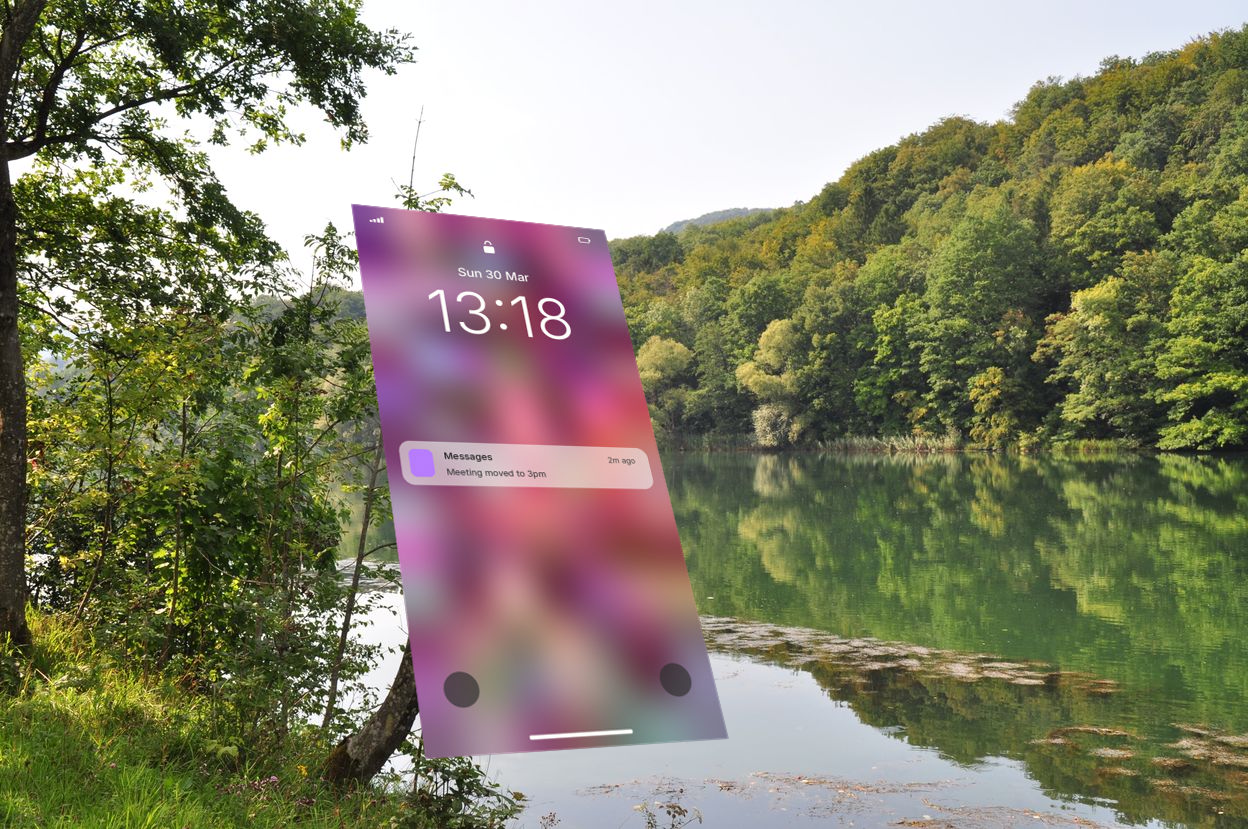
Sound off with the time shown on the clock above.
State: 13:18
